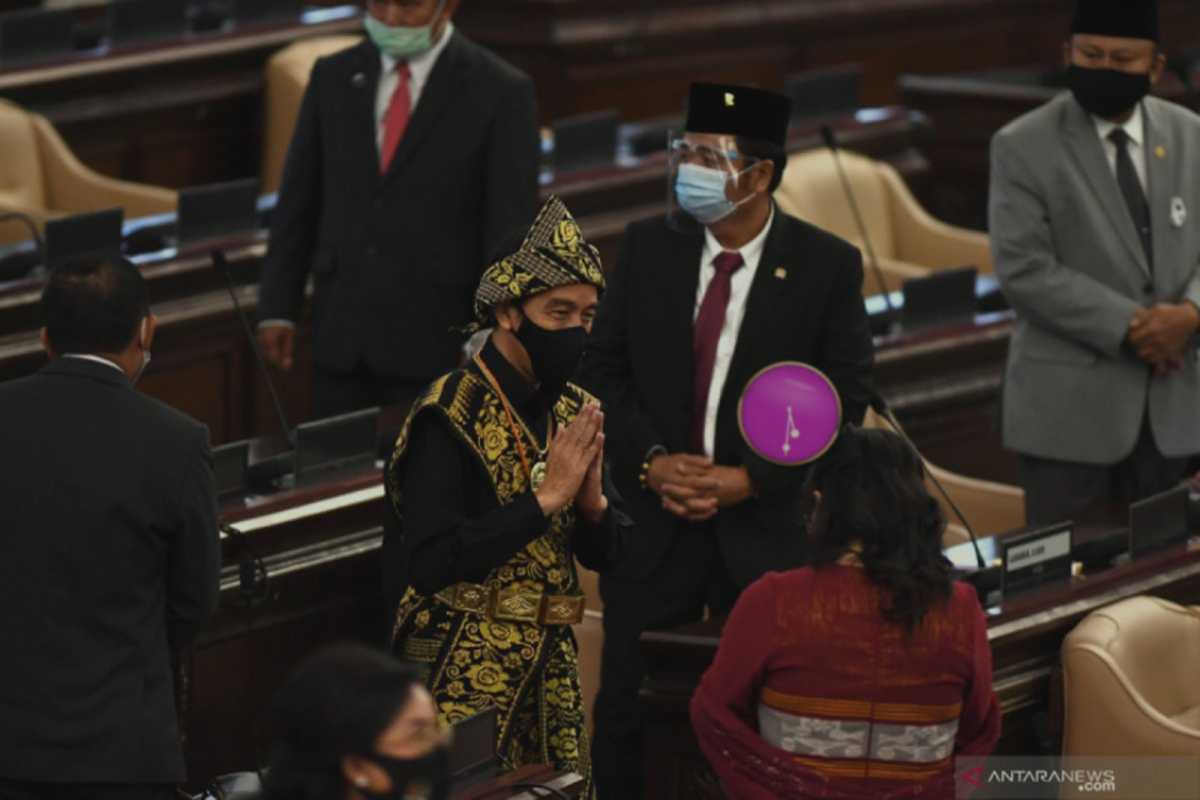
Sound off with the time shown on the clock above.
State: 5:31
